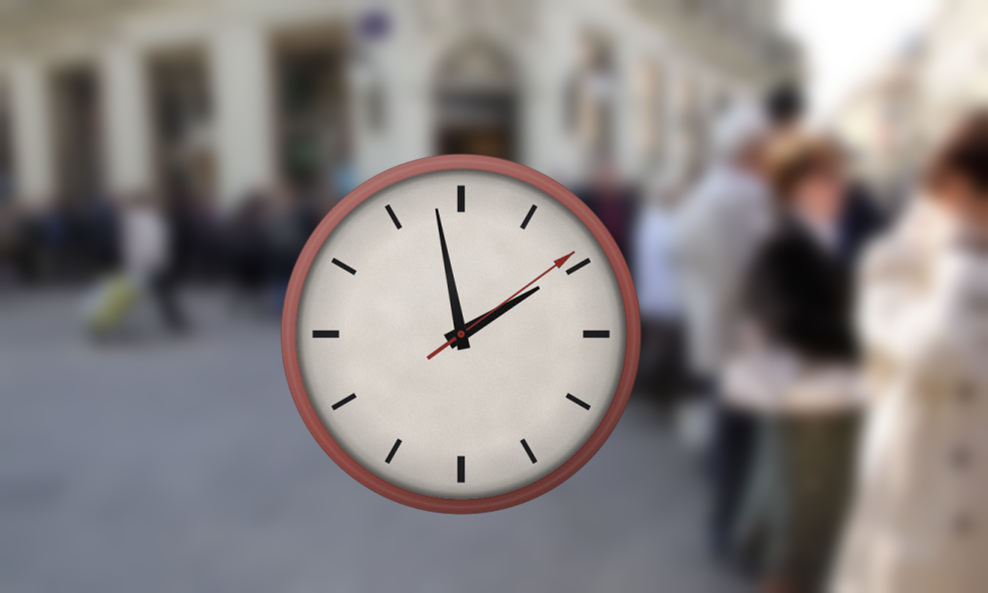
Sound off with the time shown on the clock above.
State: 1:58:09
